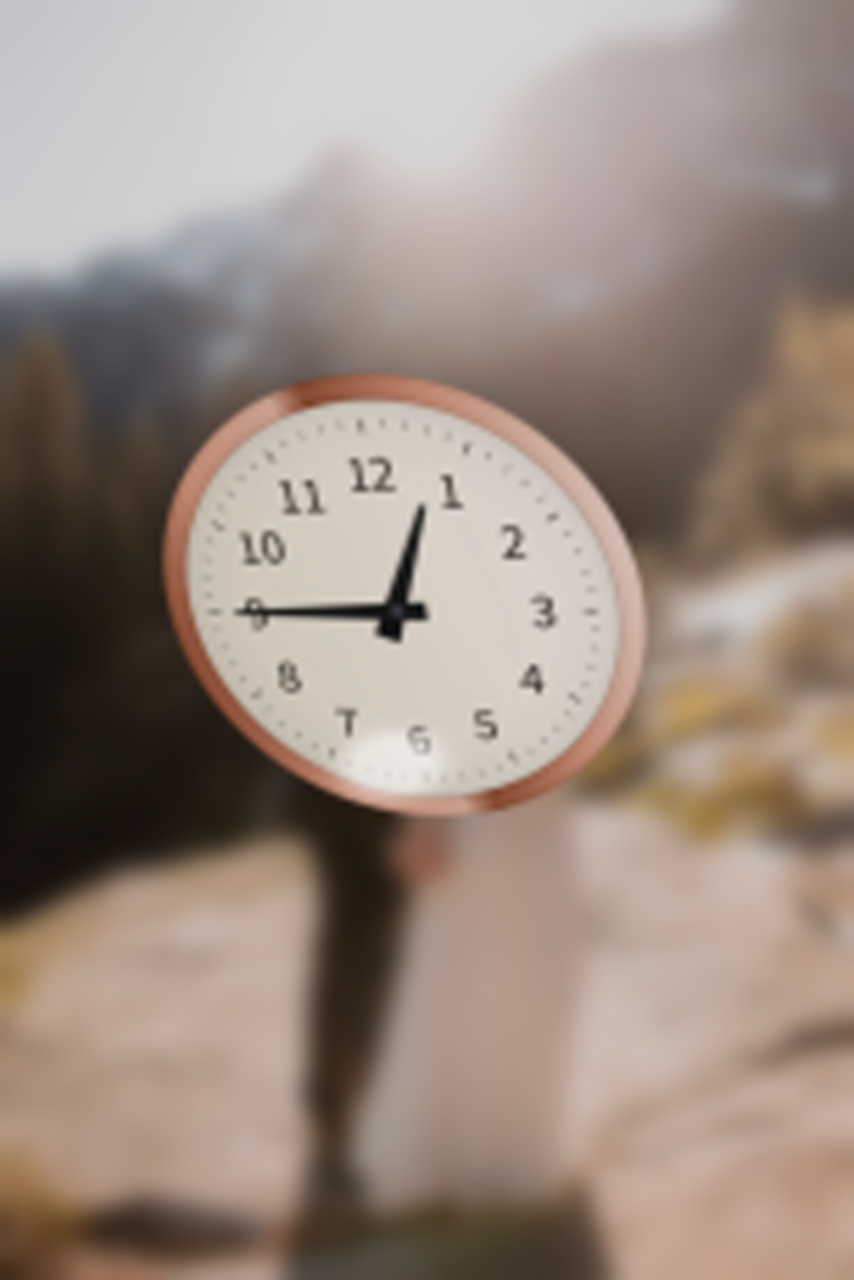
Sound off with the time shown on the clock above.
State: 12:45
